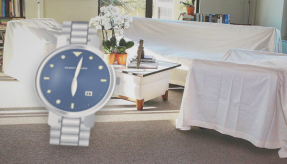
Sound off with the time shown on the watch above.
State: 6:02
